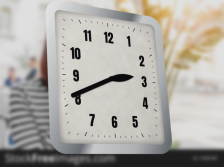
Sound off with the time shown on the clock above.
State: 2:41
